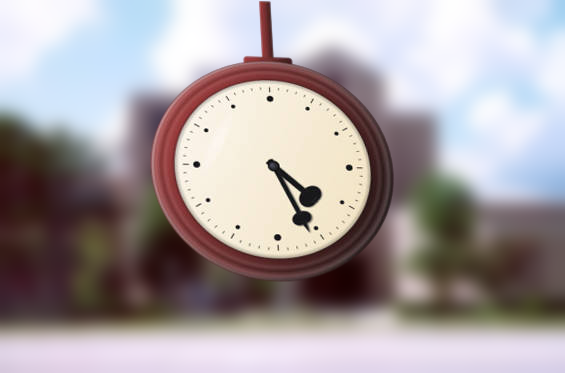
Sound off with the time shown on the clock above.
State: 4:26
